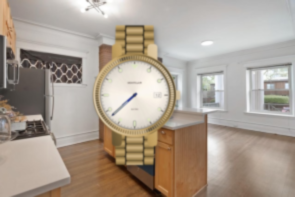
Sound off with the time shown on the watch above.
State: 7:38
